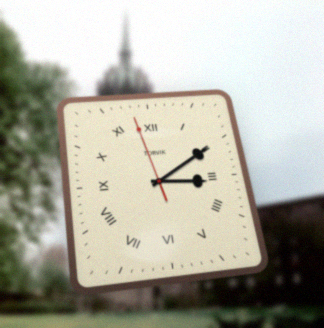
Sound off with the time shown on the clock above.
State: 3:09:58
